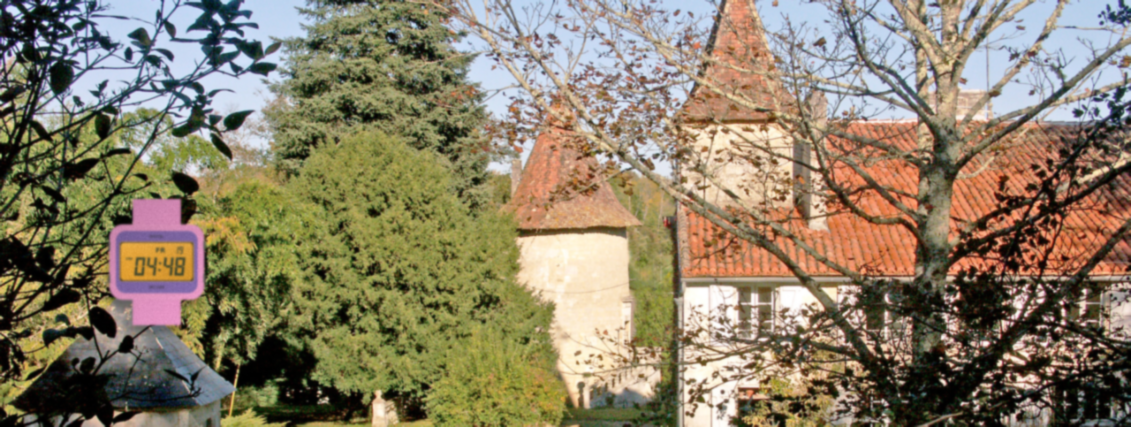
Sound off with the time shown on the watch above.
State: 4:48
